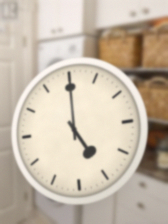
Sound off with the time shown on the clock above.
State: 5:00
